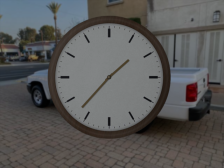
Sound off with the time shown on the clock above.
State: 1:37
